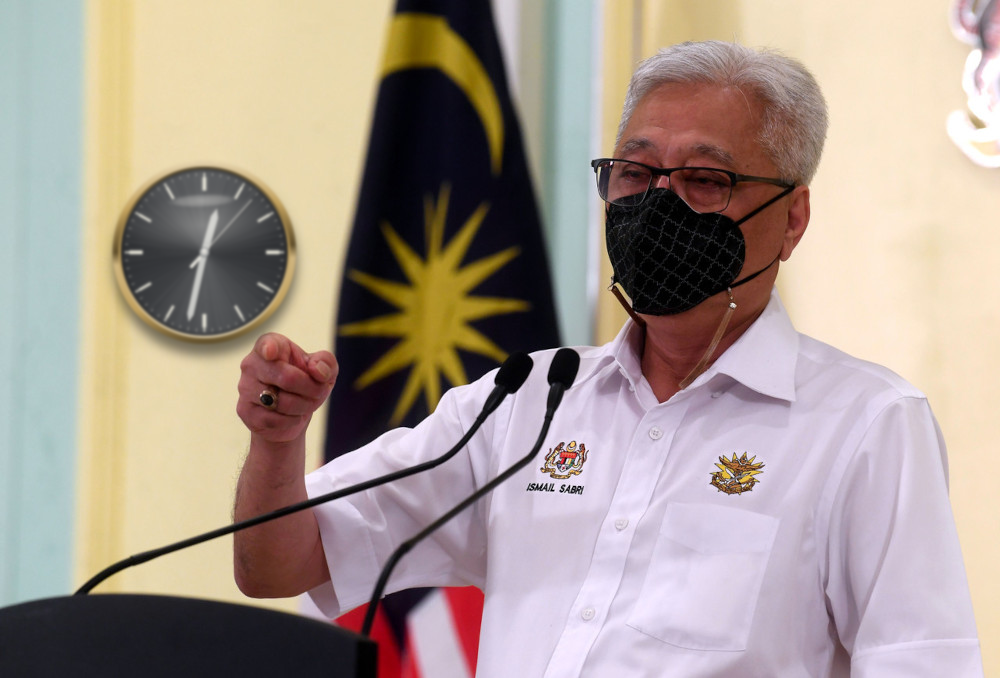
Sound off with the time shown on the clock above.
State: 12:32:07
